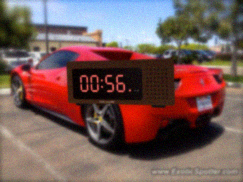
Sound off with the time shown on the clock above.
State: 0:56
